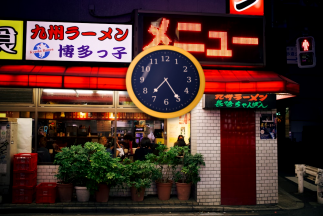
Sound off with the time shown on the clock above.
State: 7:25
